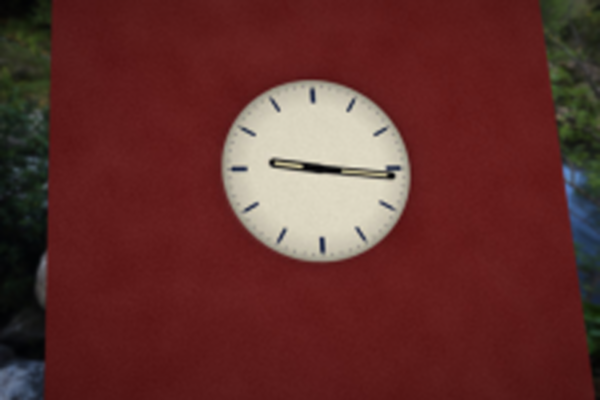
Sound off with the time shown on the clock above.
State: 9:16
